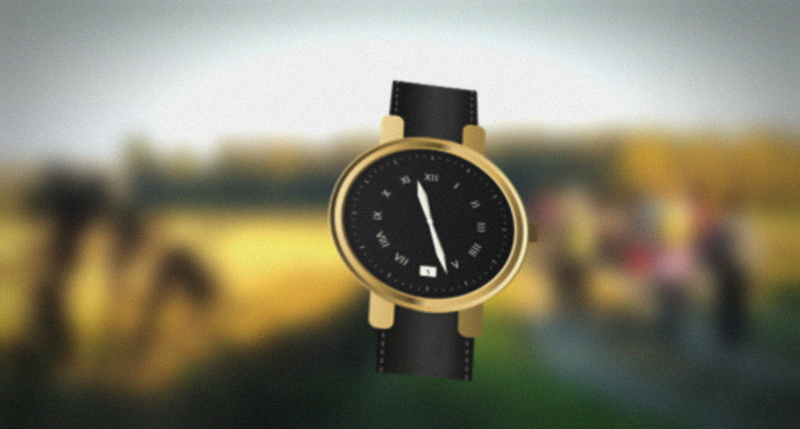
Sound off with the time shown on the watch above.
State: 11:27
